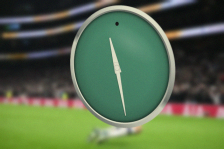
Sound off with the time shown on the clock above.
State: 11:28
